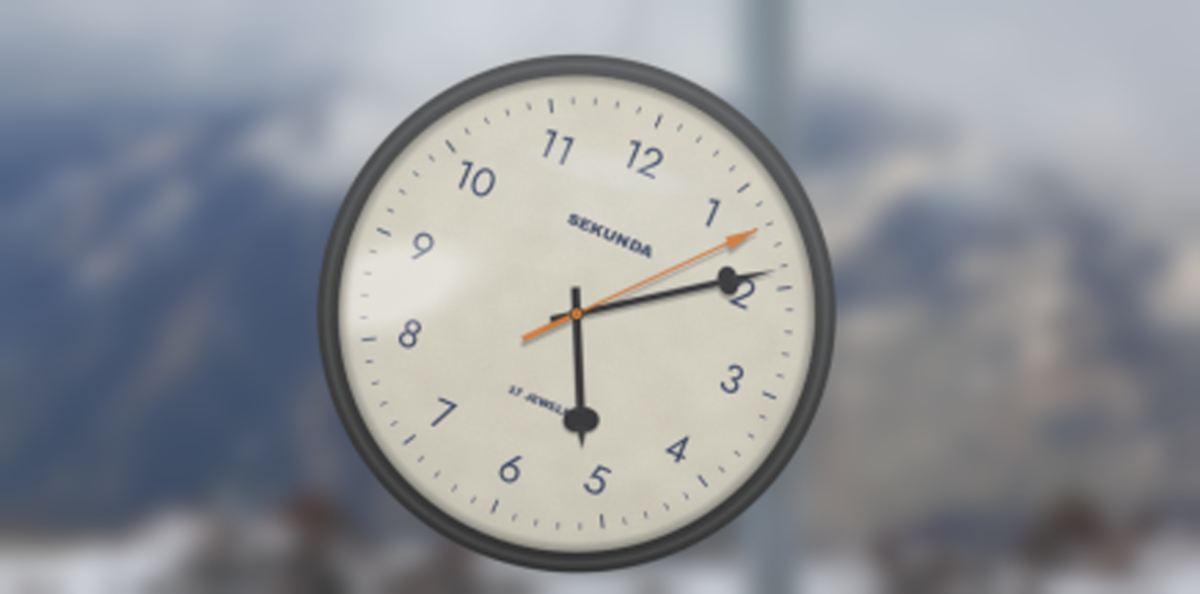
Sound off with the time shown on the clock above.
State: 5:09:07
